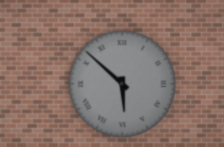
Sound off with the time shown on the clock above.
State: 5:52
